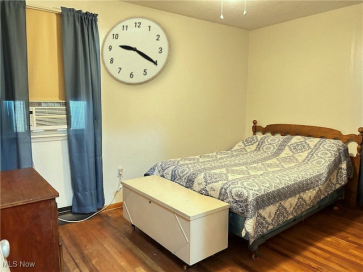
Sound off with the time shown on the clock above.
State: 9:20
